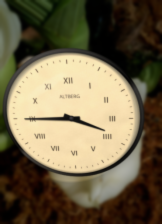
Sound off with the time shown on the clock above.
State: 3:45
